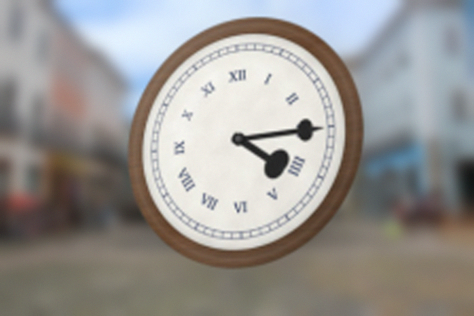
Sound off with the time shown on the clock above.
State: 4:15
